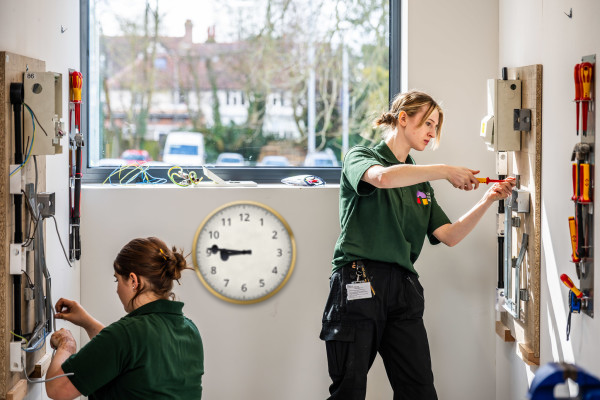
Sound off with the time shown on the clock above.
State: 8:46
